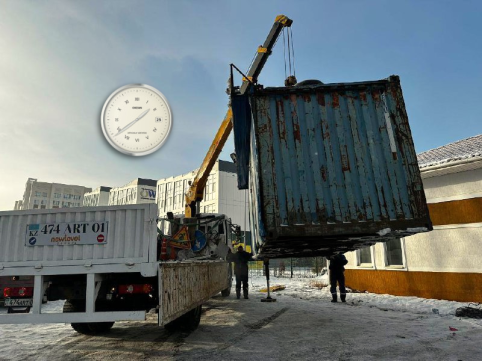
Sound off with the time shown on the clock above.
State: 1:39
